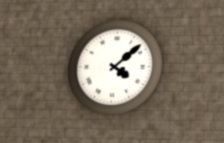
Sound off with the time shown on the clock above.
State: 4:08
